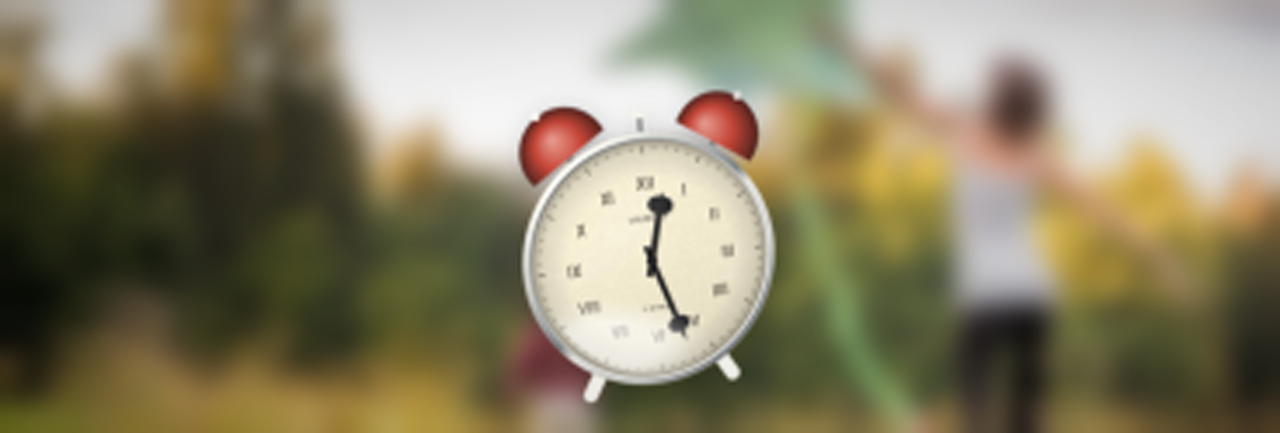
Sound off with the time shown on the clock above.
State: 12:27
